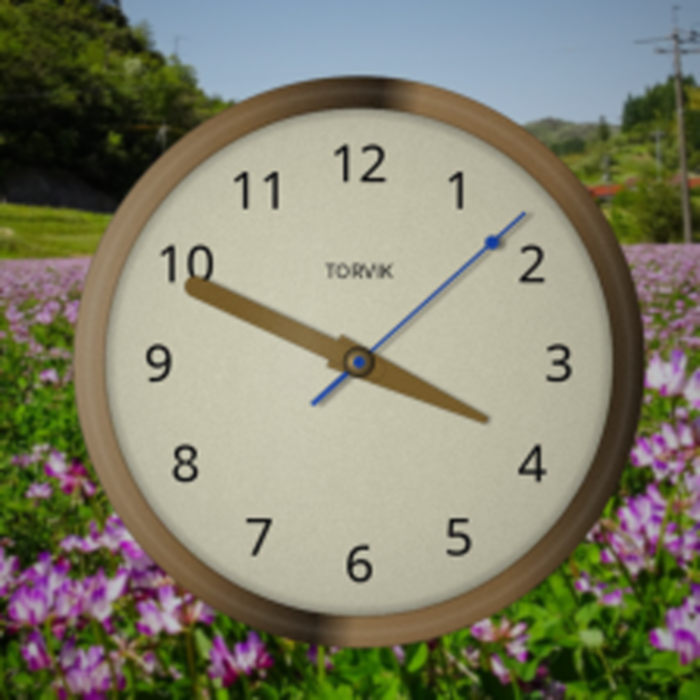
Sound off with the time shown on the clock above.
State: 3:49:08
